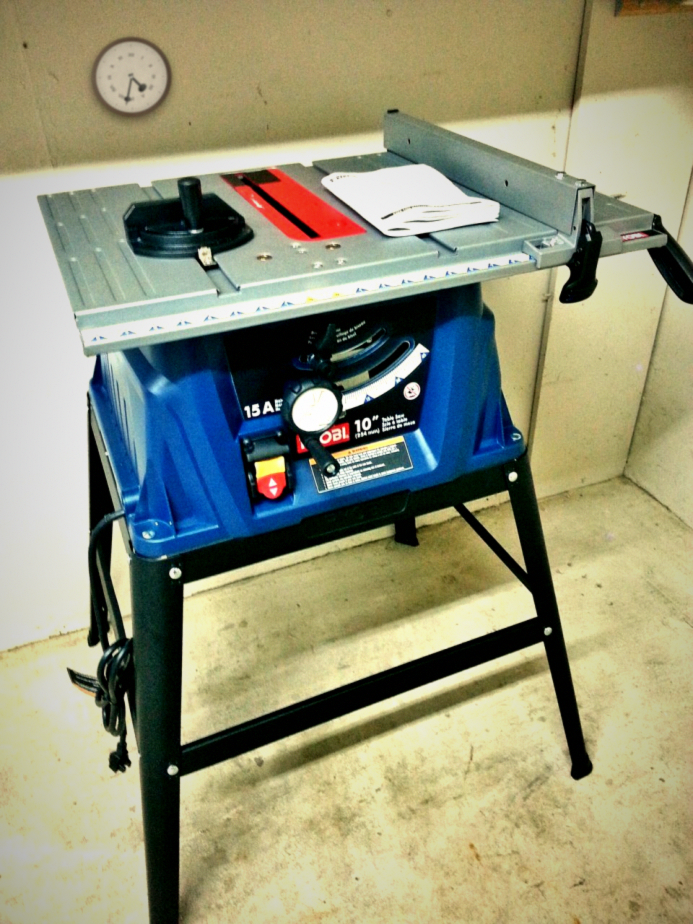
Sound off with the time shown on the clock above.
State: 4:32
